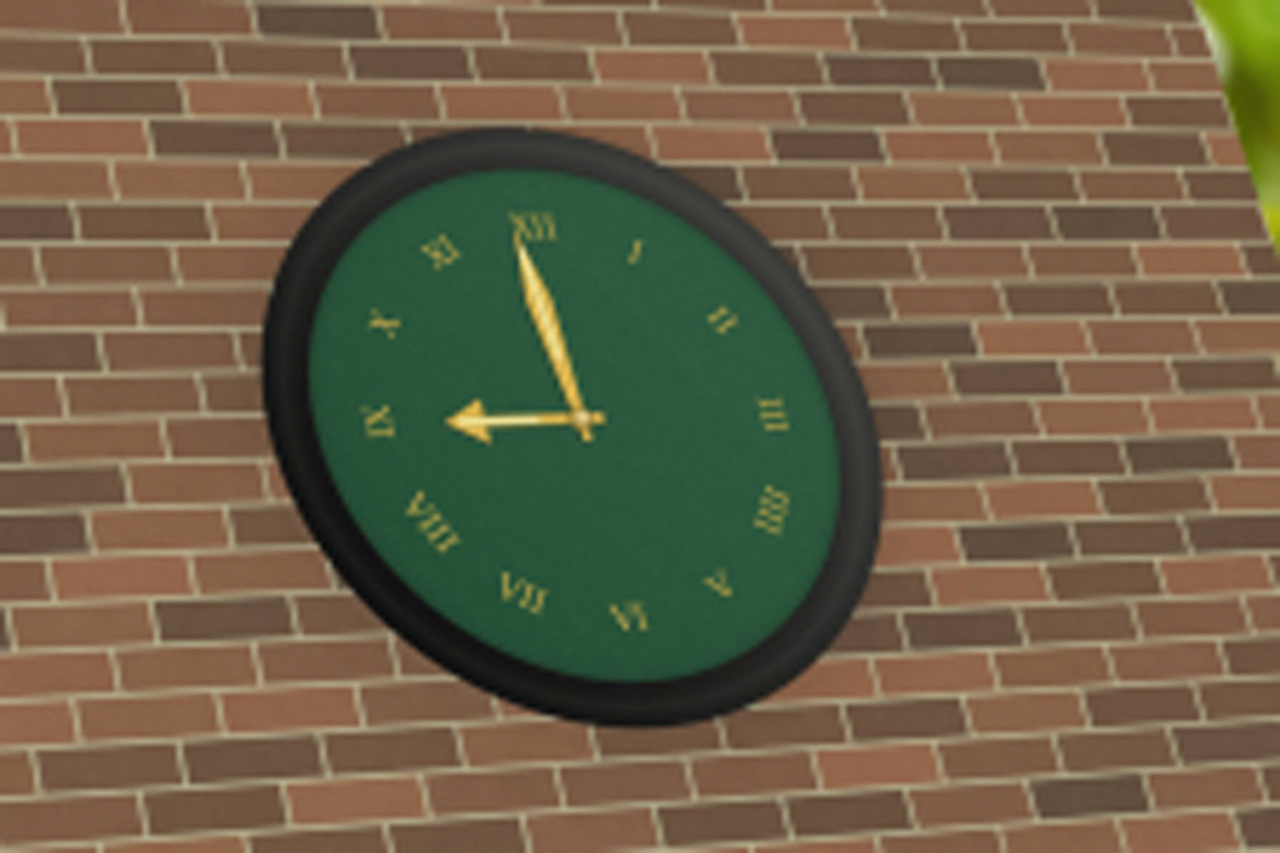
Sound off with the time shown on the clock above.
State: 8:59
